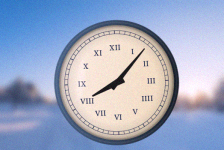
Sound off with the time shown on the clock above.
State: 8:07
